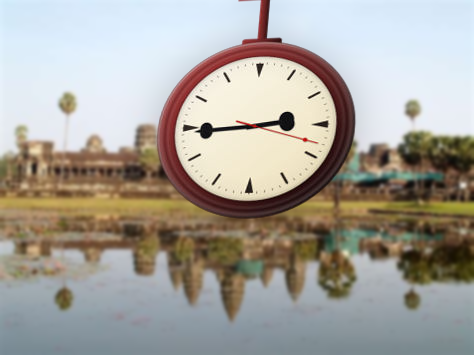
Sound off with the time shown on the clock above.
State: 2:44:18
